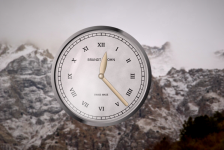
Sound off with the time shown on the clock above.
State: 12:23
